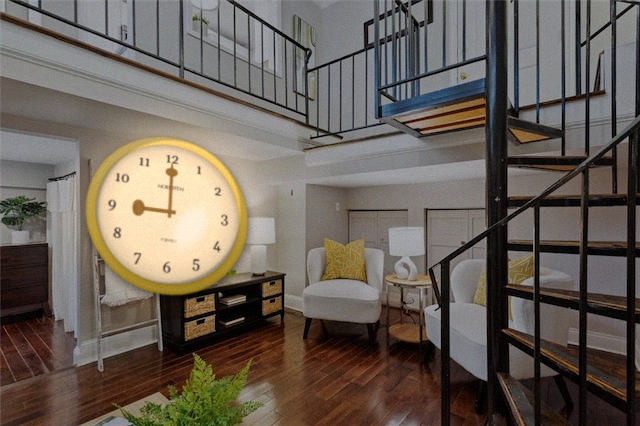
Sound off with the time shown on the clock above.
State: 9:00
